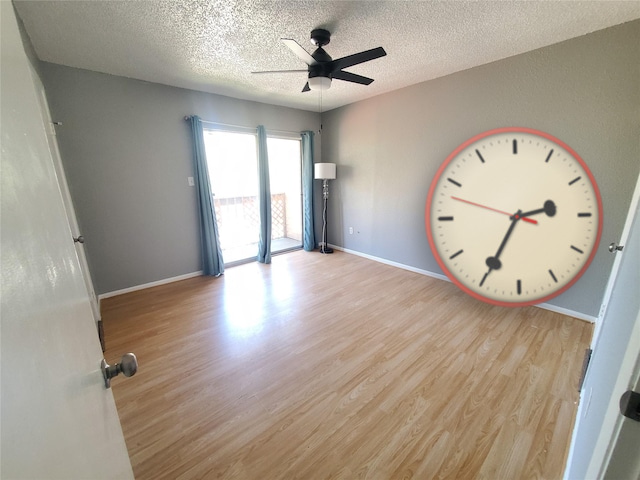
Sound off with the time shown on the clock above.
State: 2:34:48
